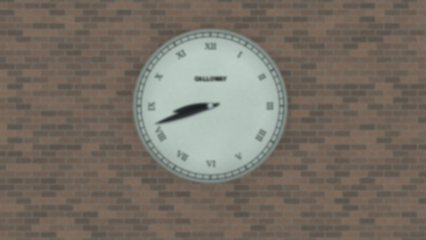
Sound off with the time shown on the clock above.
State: 8:42
